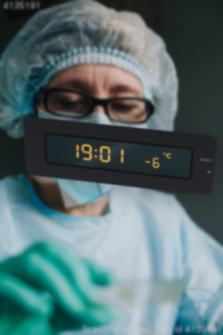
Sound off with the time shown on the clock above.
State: 19:01
